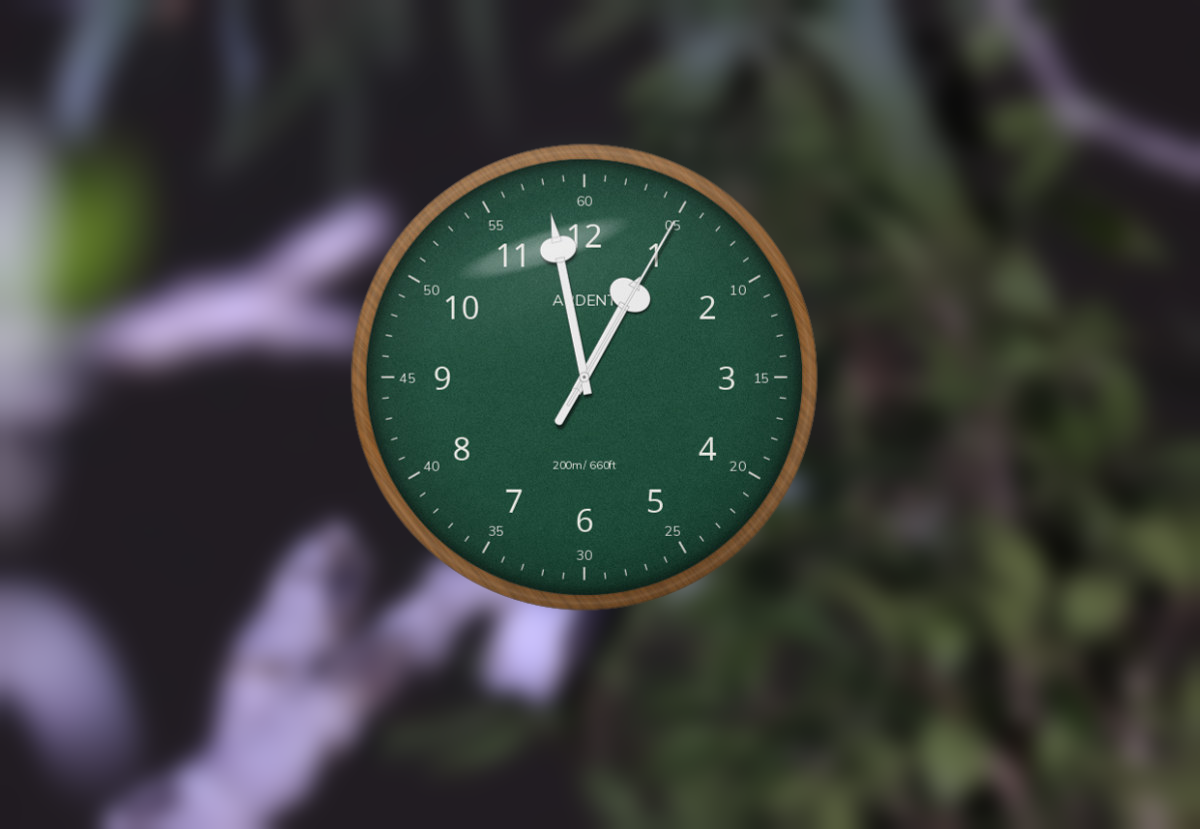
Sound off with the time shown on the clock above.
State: 12:58:05
